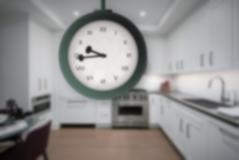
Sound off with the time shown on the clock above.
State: 9:44
